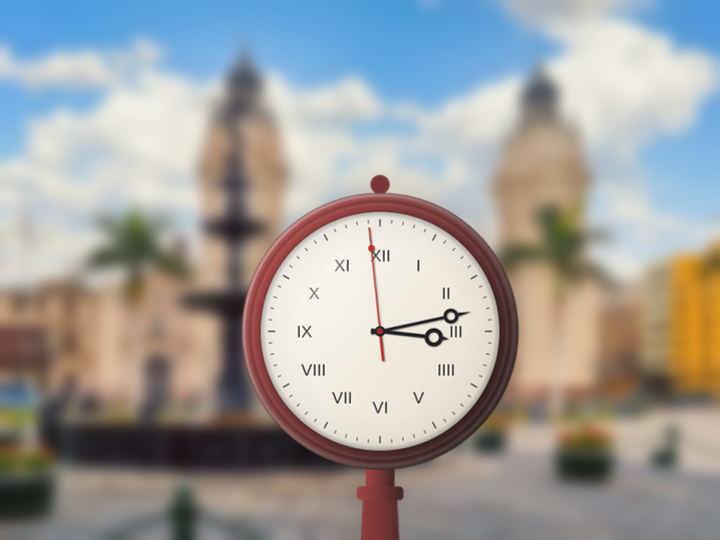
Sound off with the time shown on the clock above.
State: 3:12:59
